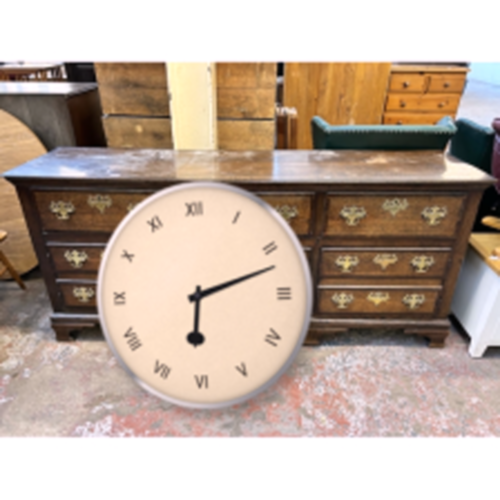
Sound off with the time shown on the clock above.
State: 6:12
